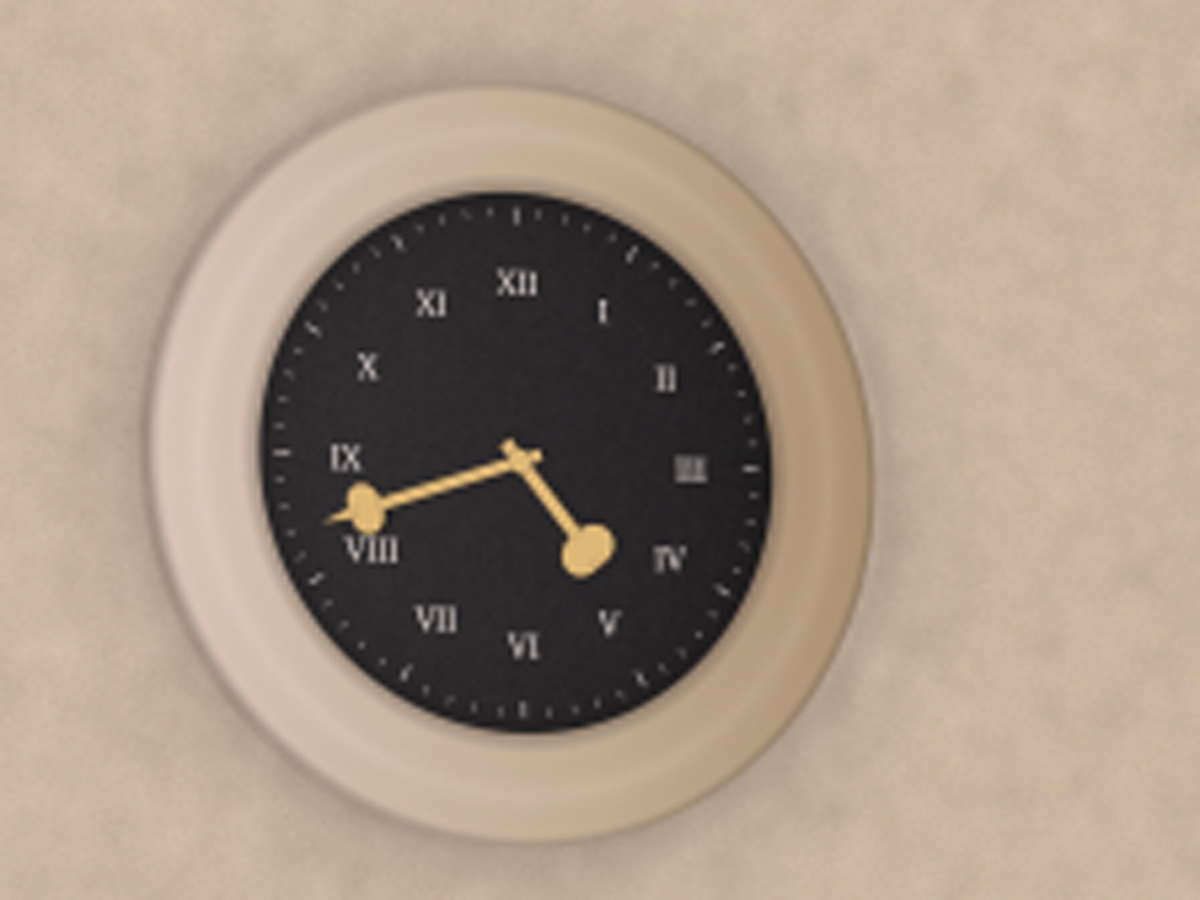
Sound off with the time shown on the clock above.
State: 4:42
